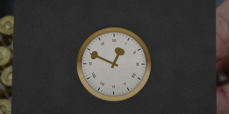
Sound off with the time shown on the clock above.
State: 12:49
